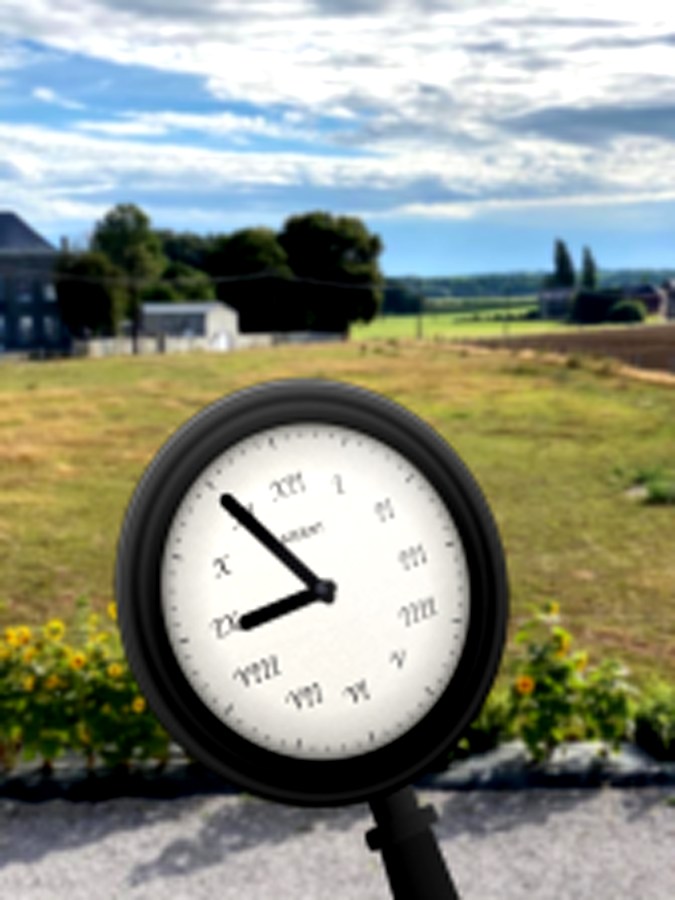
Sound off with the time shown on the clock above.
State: 8:55
